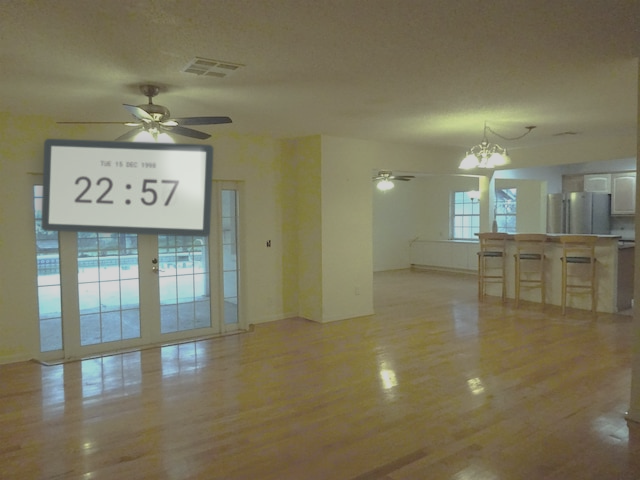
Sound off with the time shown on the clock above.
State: 22:57
